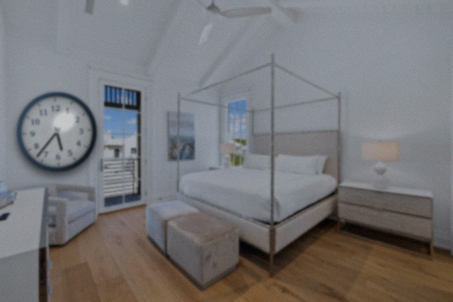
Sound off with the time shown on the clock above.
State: 5:37
